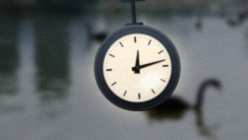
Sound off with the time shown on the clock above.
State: 12:13
